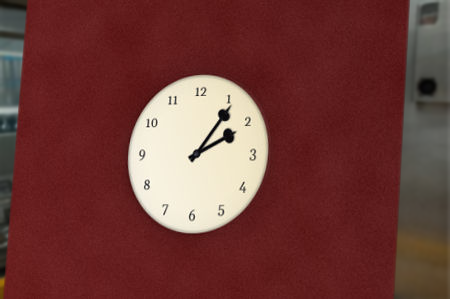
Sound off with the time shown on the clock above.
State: 2:06
